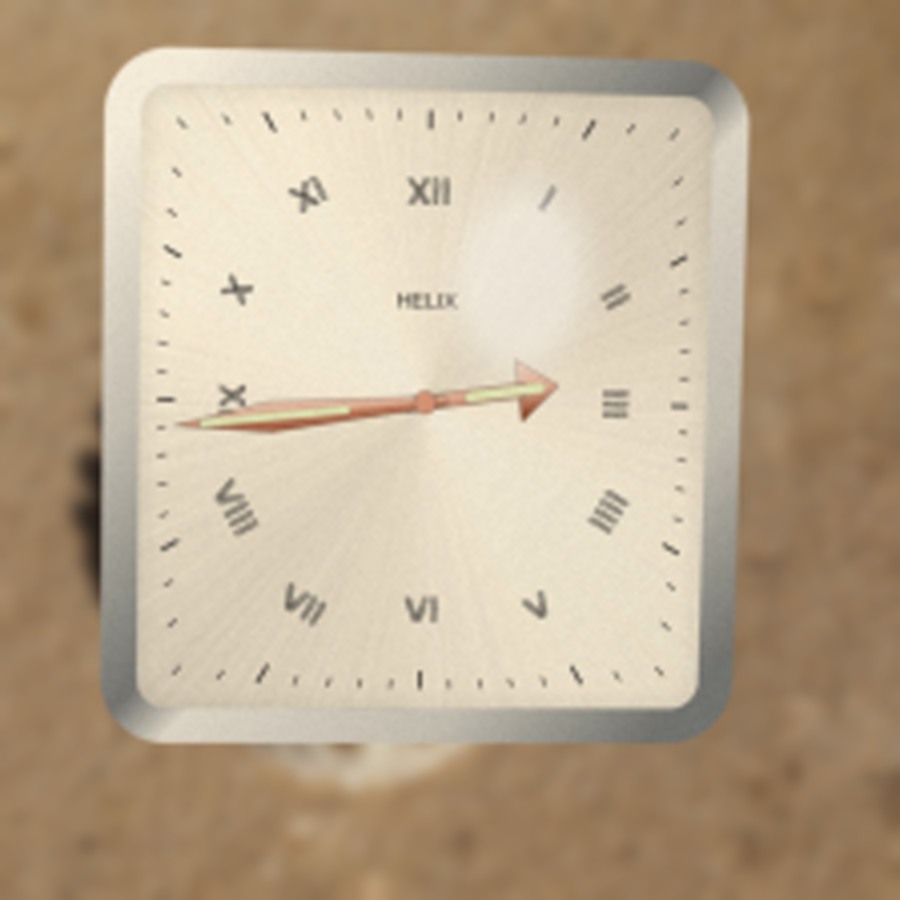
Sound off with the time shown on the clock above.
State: 2:44
